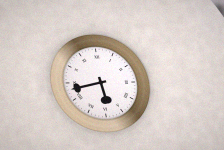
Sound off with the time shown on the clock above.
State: 5:43
